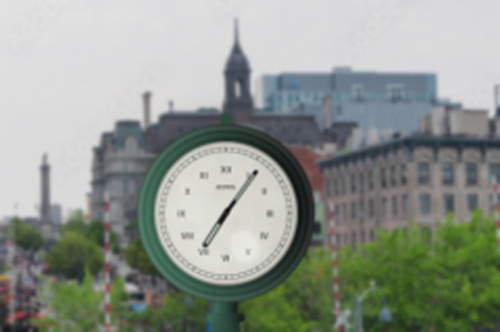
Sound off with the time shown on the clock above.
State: 7:06
